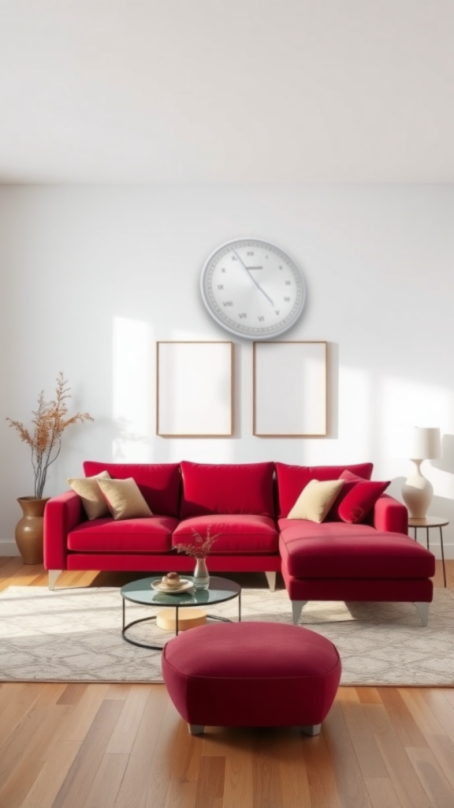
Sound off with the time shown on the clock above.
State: 4:56
